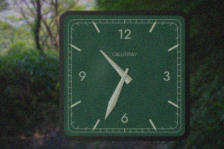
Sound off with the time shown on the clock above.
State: 10:34
